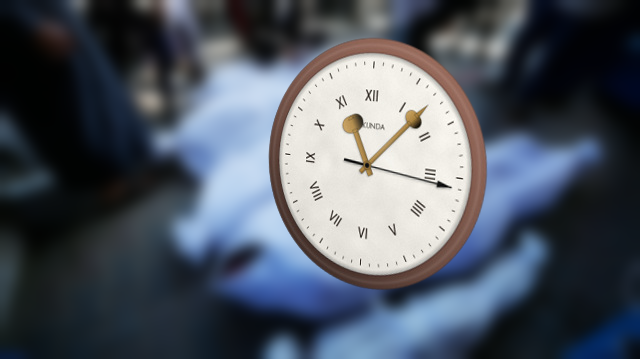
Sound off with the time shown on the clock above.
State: 11:07:16
